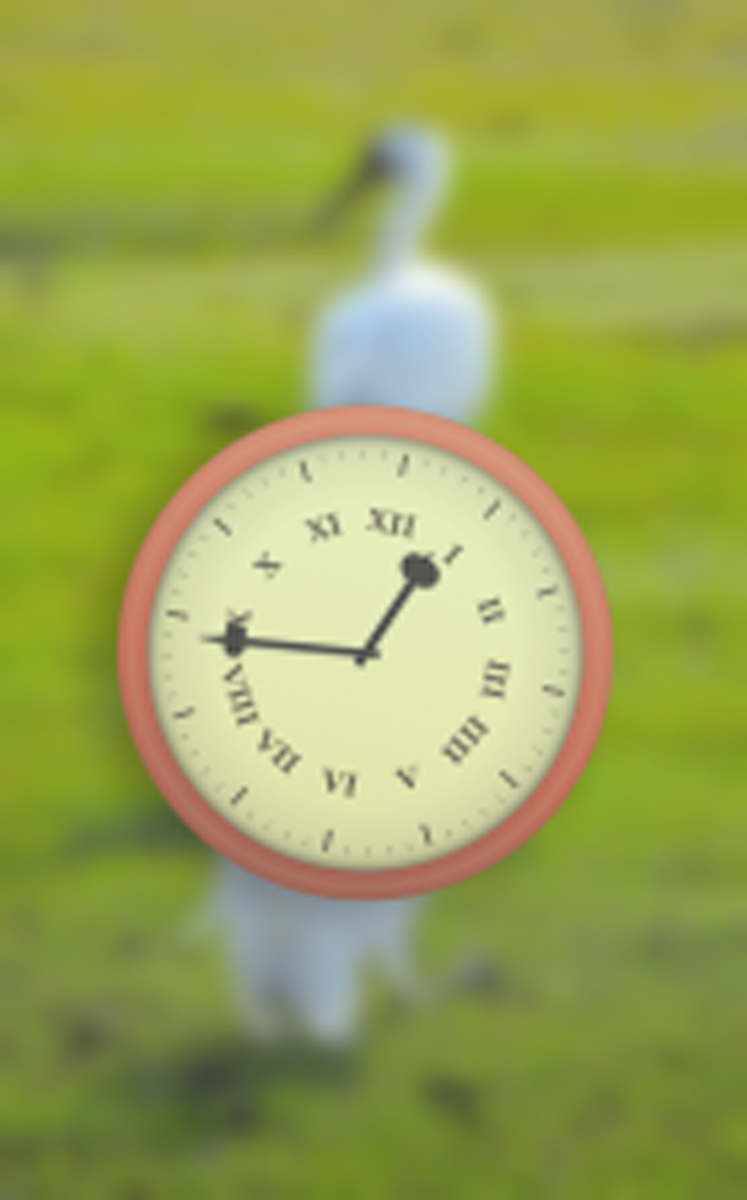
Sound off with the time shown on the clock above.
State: 12:44
